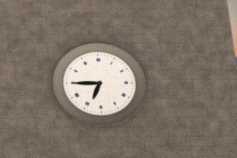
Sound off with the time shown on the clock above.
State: 6:45
